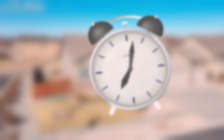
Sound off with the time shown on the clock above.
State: 7:02
